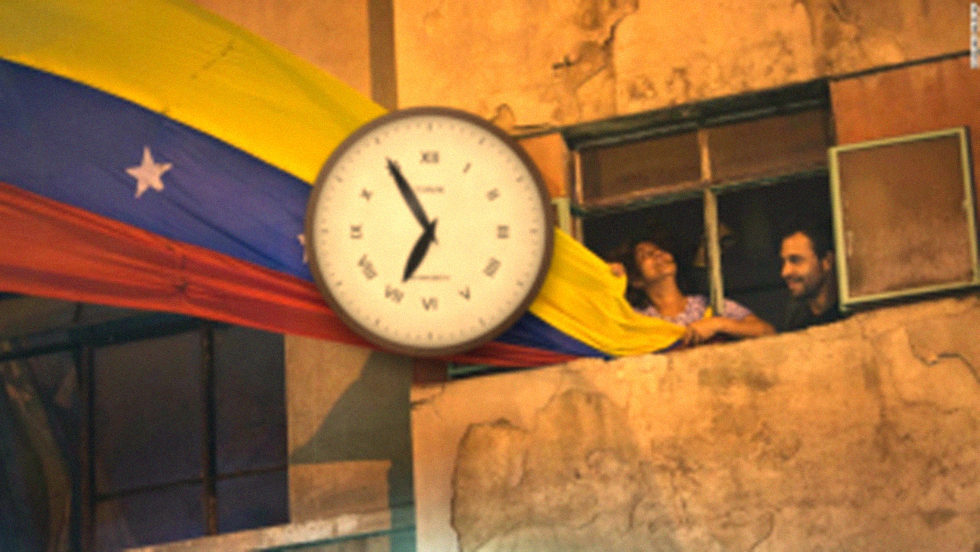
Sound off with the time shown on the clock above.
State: 6:55
